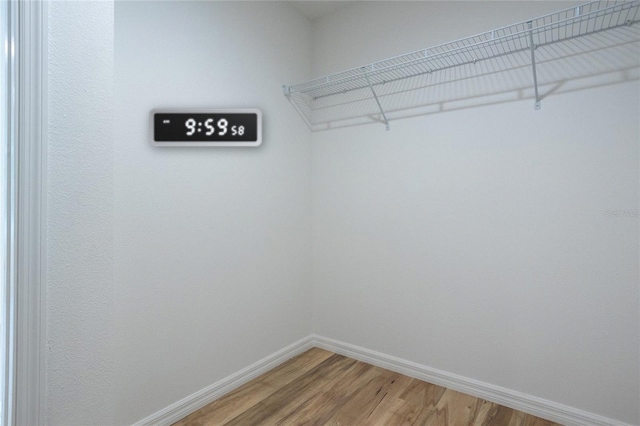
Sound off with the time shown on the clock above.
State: 9:59
